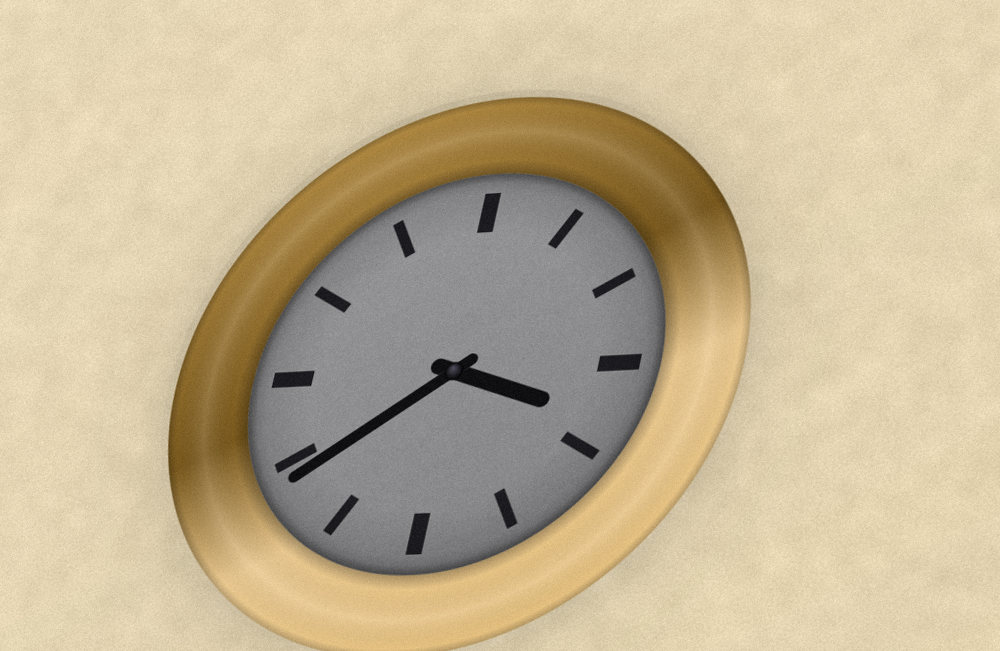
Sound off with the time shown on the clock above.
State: 3:39
